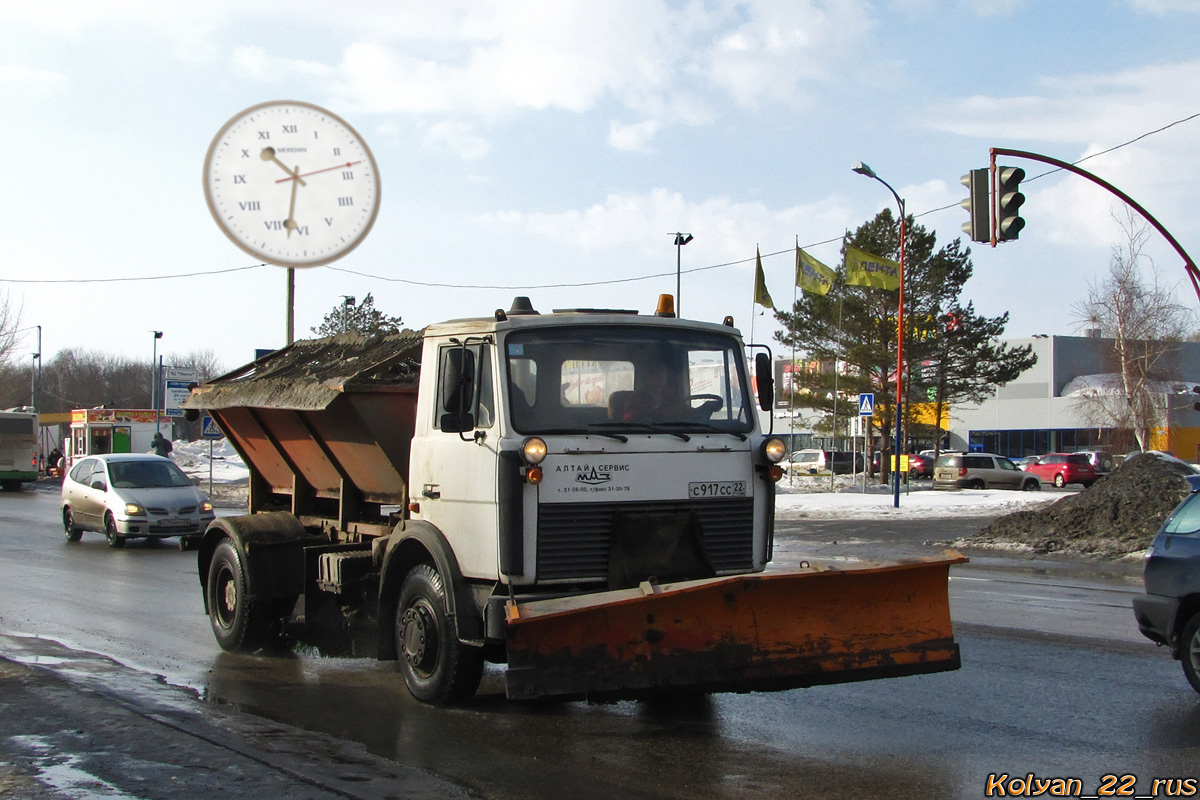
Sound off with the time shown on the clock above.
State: 10:32:13
